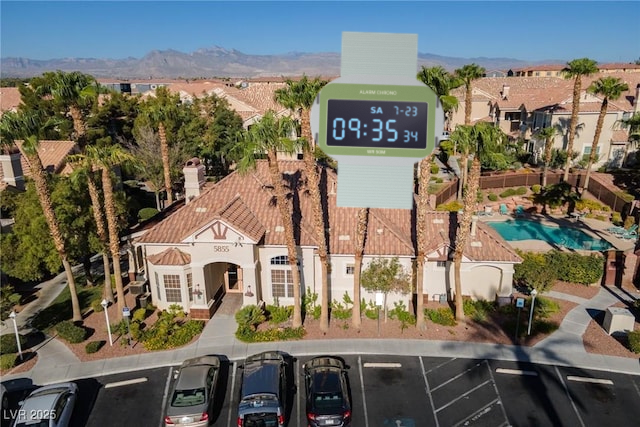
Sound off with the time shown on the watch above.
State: 9:35:34
